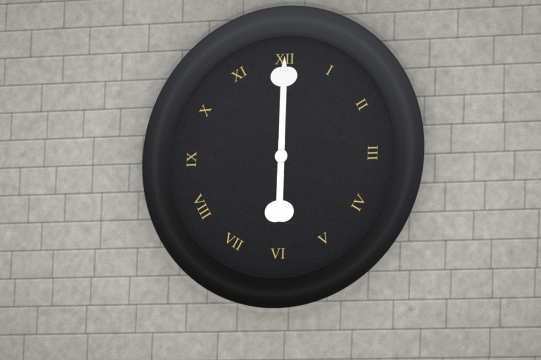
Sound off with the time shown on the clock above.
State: 6:00
